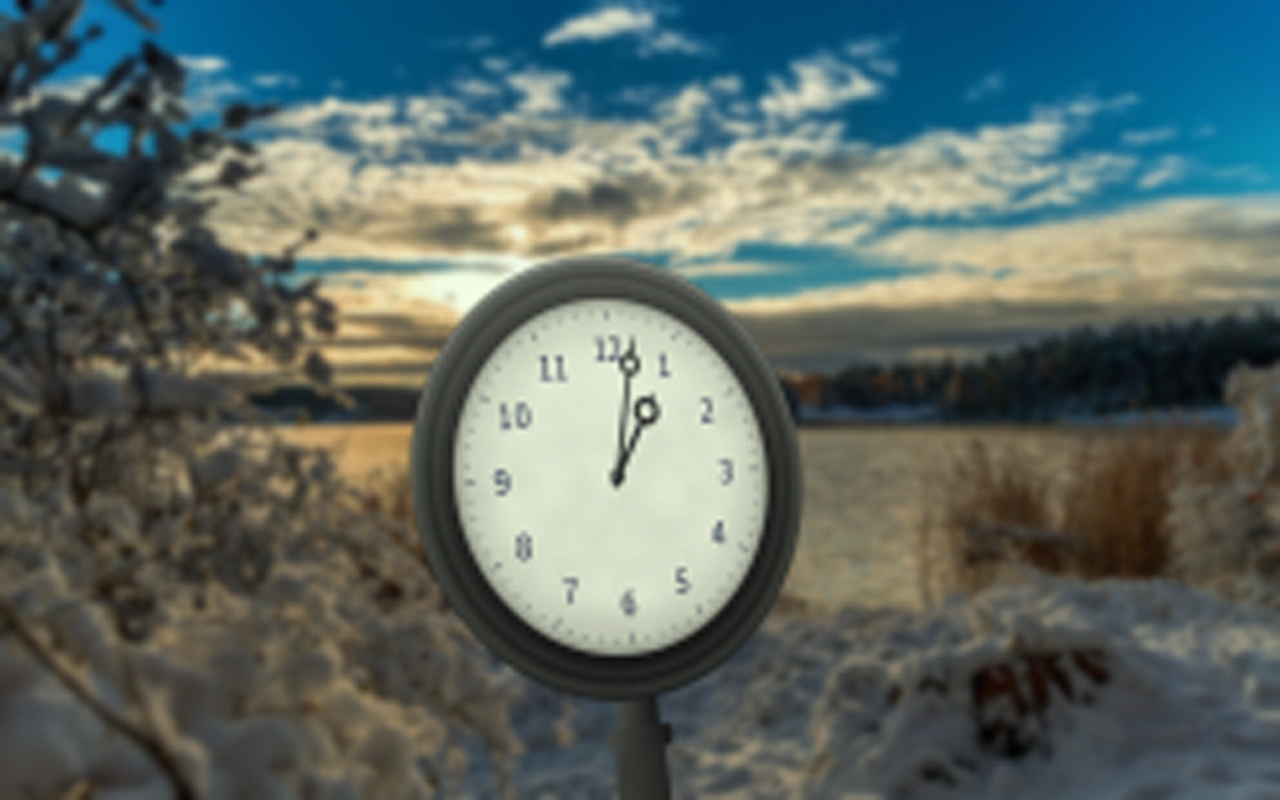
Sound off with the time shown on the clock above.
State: 1:02
